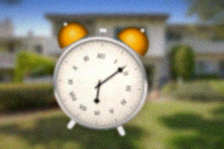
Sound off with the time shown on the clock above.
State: 6:08
